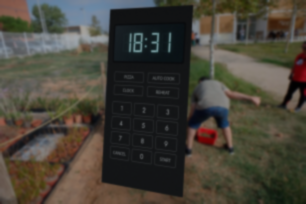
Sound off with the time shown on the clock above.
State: 18:31
